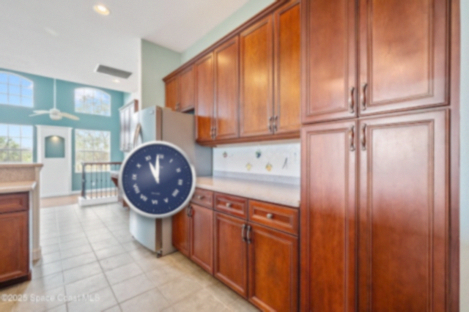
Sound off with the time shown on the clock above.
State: 10:59
